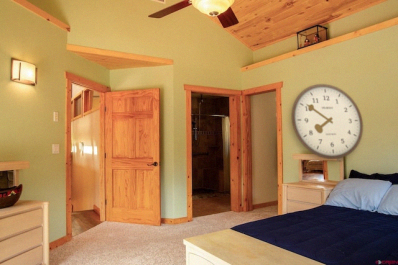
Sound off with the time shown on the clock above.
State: 7:51
